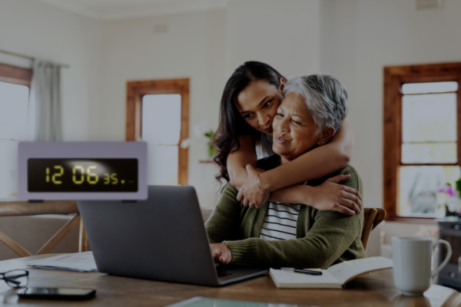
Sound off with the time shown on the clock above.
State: 12:06
